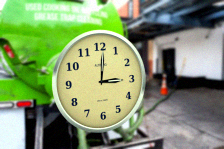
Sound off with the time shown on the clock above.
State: 3:01
